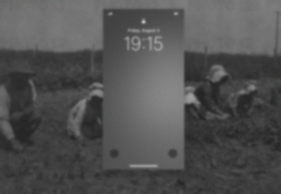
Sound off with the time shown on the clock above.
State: 19:15
